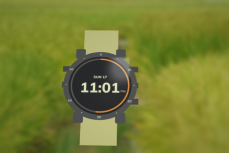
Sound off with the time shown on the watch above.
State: 11:01
